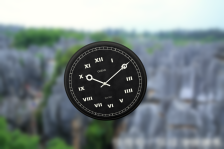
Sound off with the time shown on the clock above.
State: 10:10
